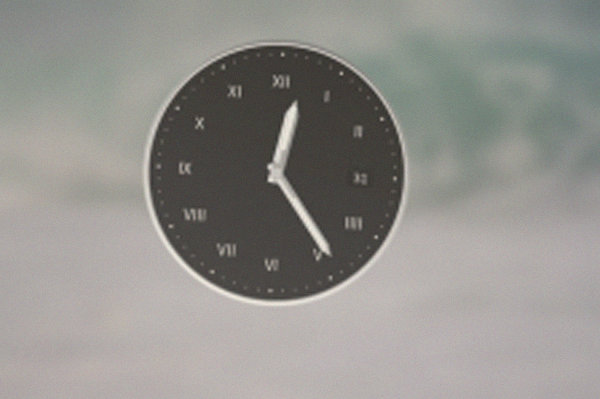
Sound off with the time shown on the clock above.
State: 12:24
